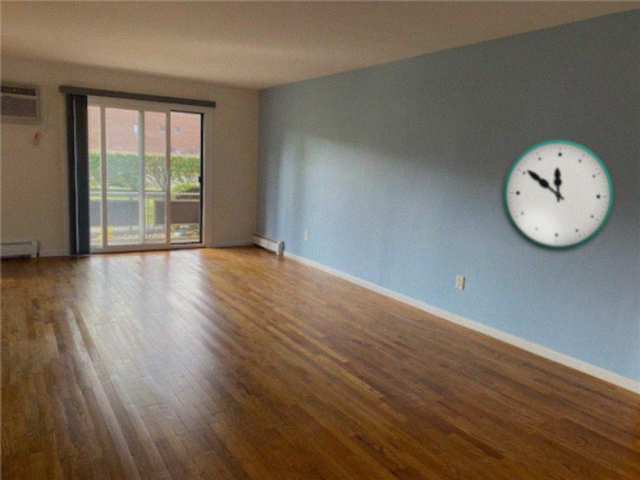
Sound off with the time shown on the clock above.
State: 11:51
